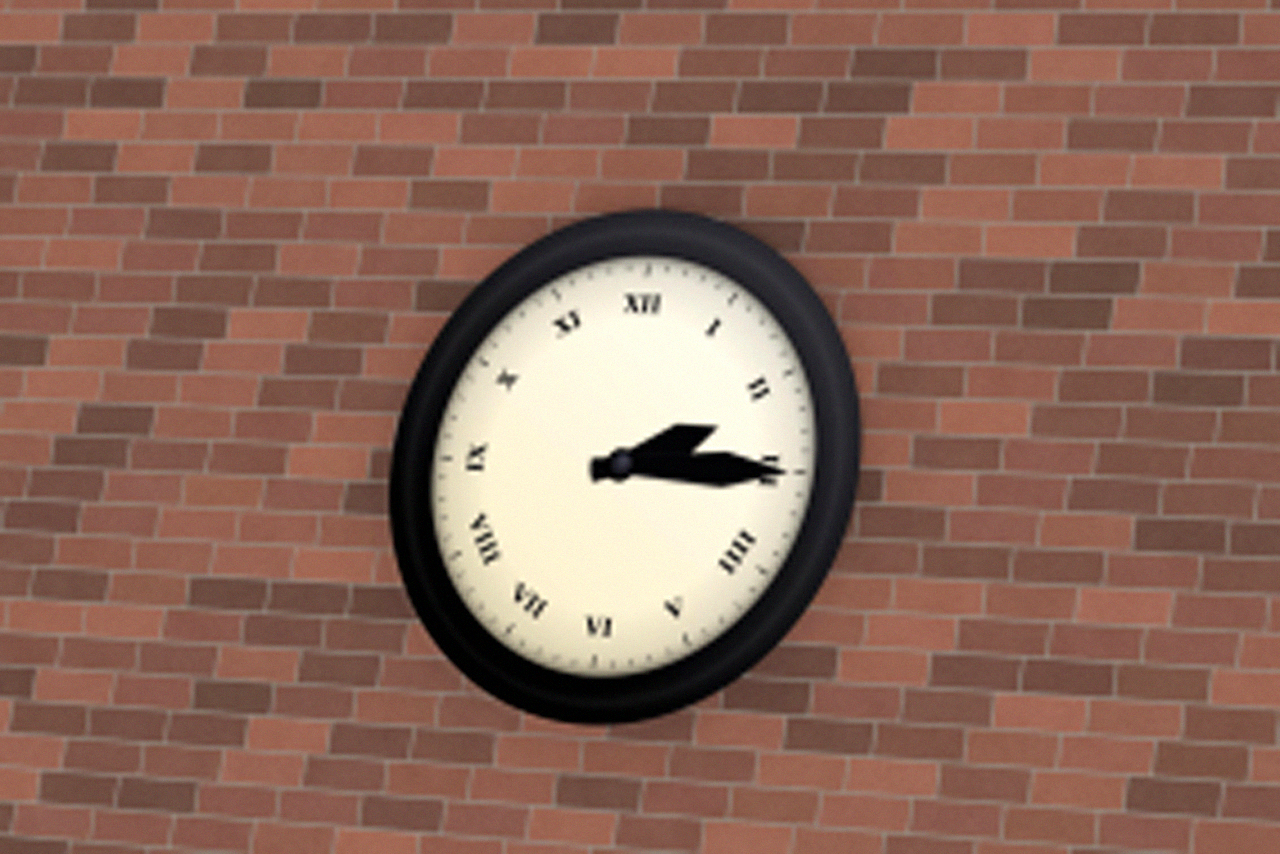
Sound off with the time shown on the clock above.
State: 2:15
